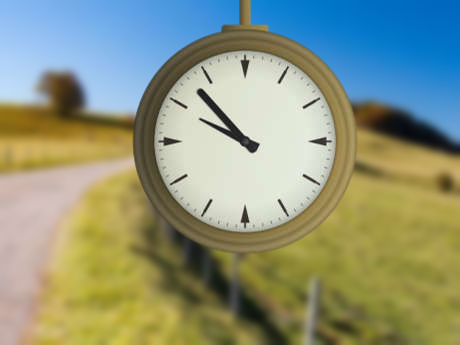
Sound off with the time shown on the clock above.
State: 9:53
